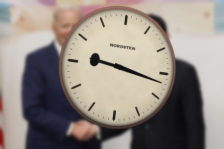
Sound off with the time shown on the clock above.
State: 9:17
